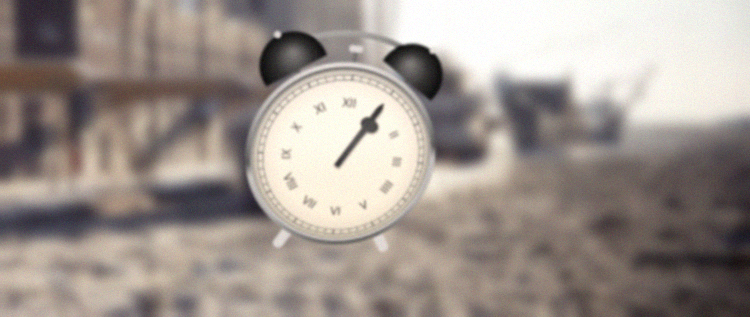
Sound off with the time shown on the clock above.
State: 1:05
